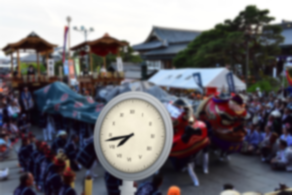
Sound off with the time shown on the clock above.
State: 7:43
